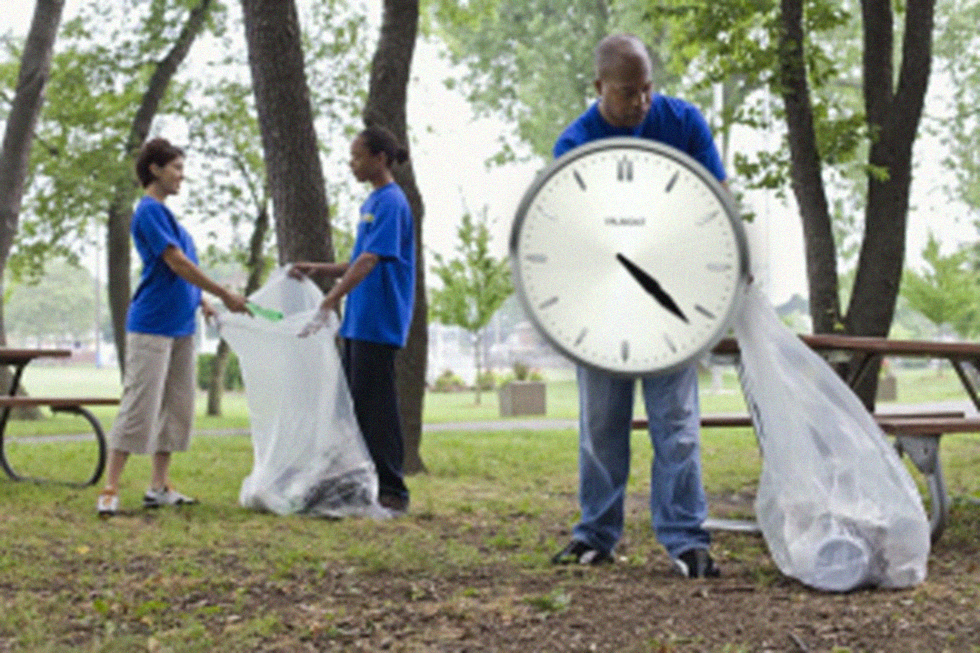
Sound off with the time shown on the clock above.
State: 4:22
